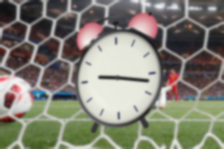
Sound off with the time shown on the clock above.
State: 9:17
